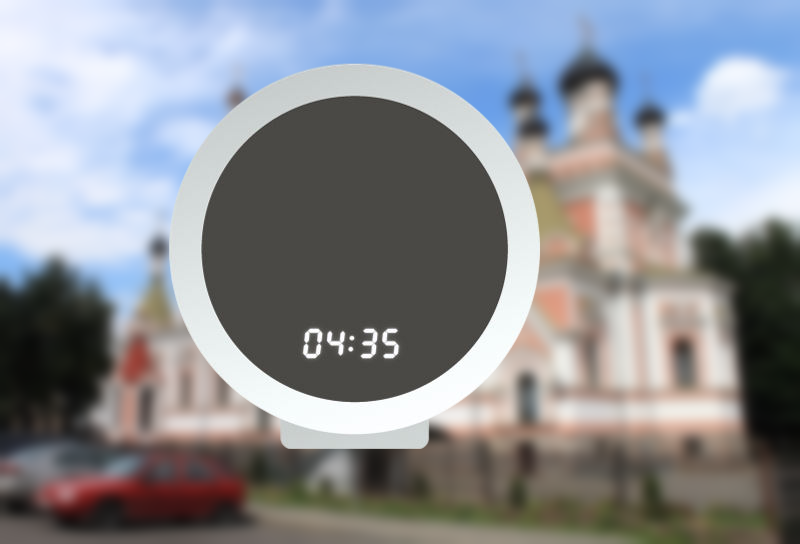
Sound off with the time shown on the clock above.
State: 4:35
